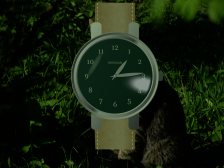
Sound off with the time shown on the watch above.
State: 1:14
